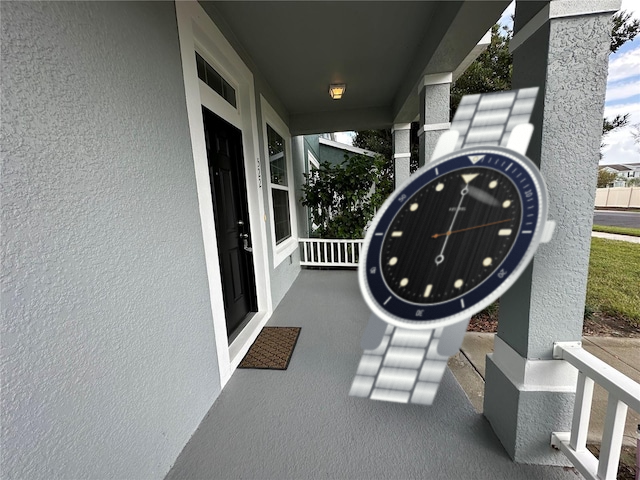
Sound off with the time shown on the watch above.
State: 6:00:13
